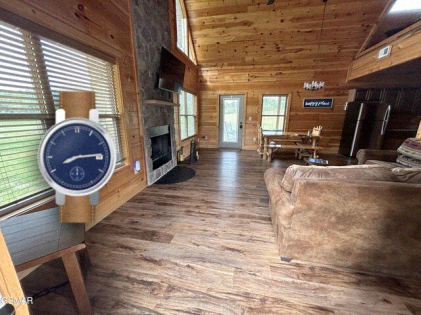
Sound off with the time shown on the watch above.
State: 8:14
